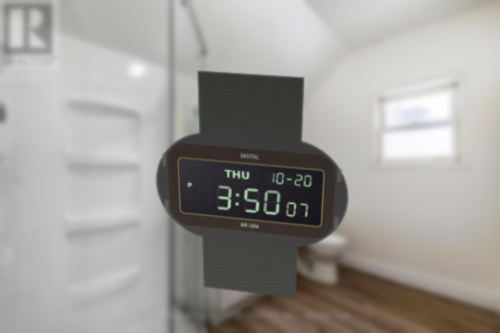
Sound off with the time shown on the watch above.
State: 3:50:07
